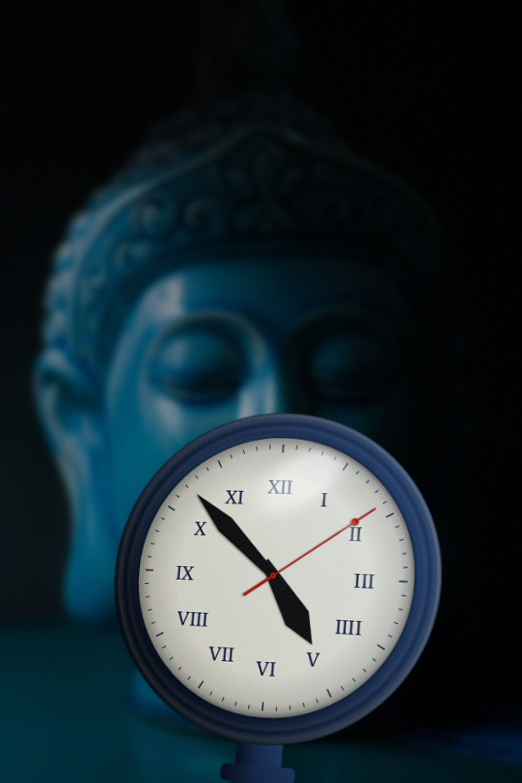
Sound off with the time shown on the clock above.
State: 4:52:09
